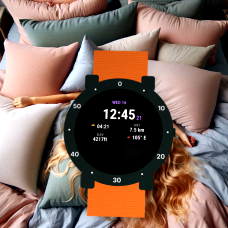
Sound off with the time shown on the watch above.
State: 12:45
